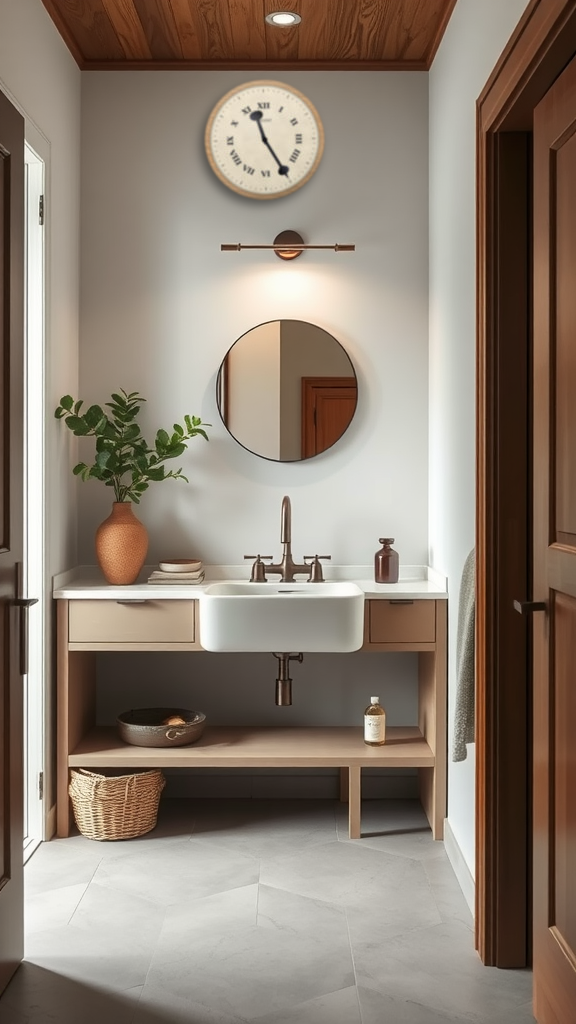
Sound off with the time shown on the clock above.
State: 11:25
